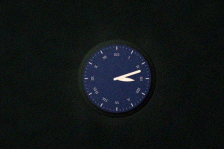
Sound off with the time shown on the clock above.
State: 3:12
